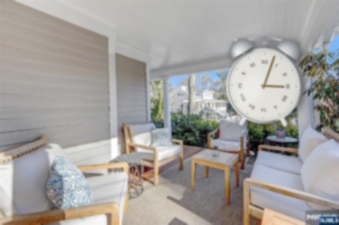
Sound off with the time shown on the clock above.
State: 3:03
